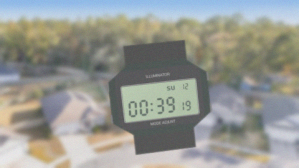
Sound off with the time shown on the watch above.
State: 0:39:19
